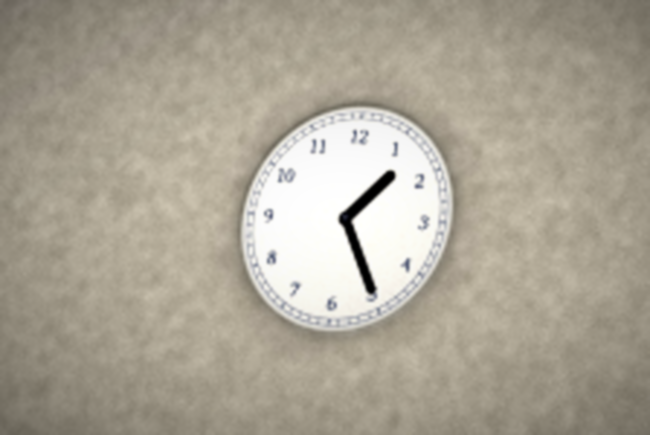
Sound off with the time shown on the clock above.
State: 1:25
